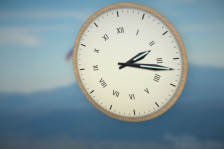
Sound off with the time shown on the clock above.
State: 2:17
